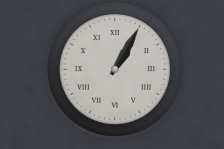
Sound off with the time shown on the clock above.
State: 1:05
